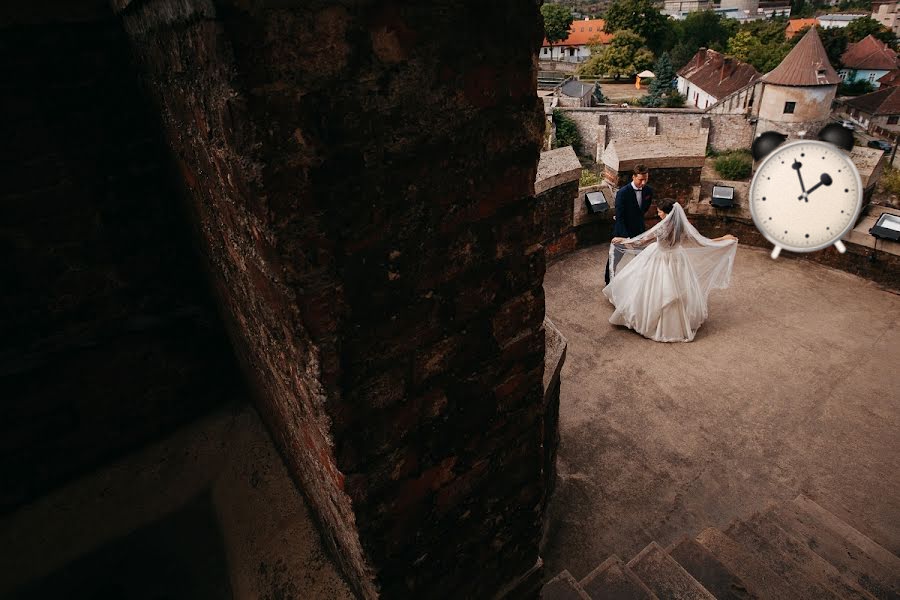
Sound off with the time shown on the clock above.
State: 1:58
